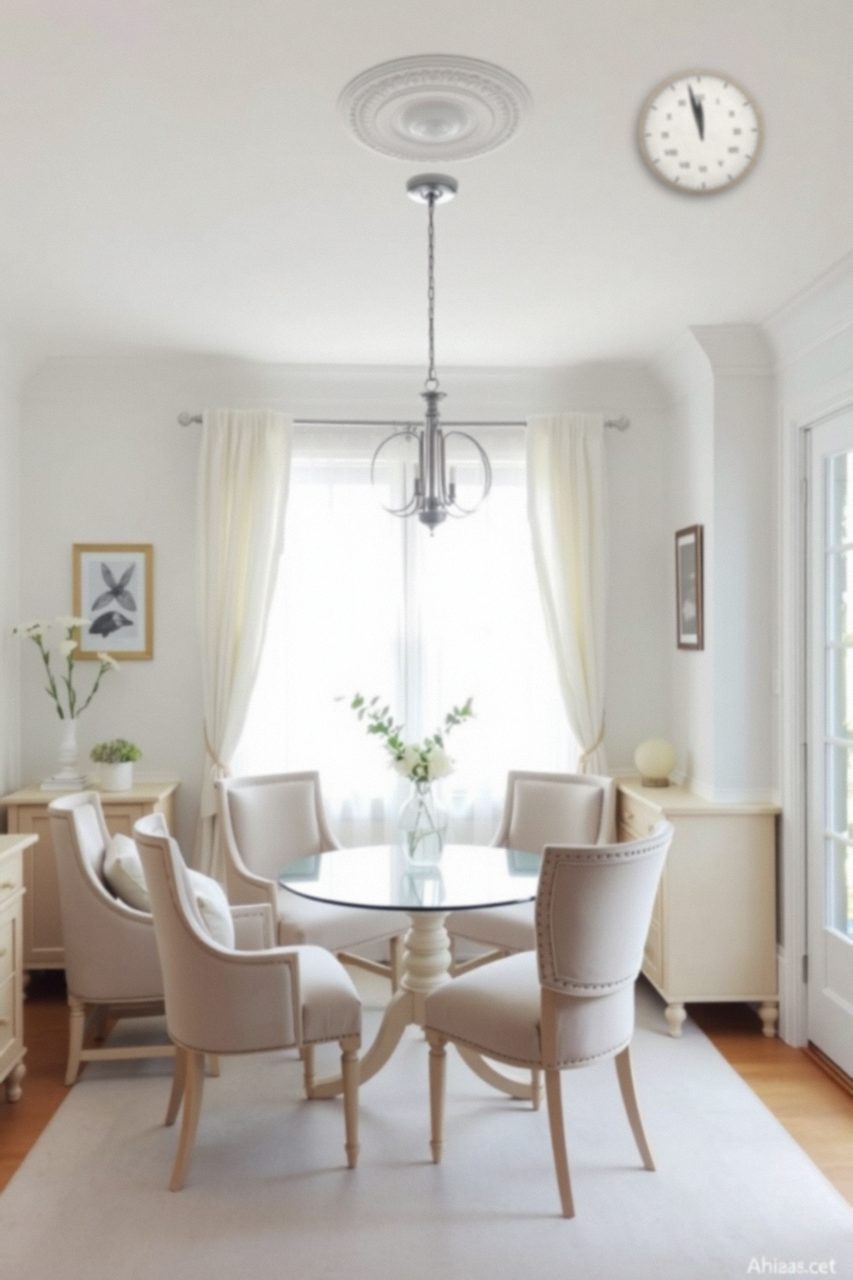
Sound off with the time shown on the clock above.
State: 11:58
